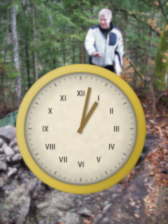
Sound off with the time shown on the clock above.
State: 1:02
